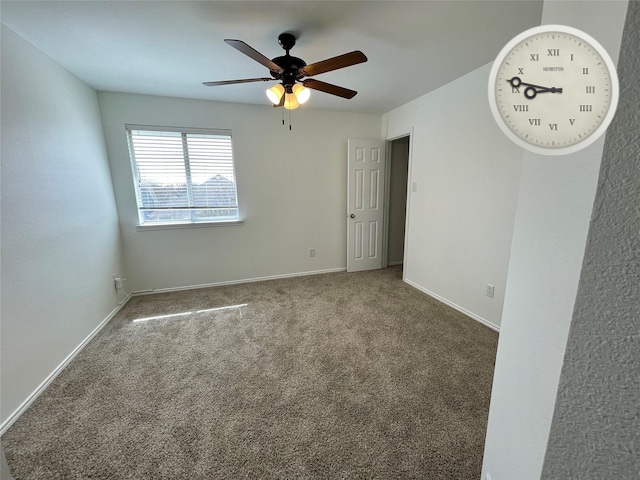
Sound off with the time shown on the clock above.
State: 8:47
